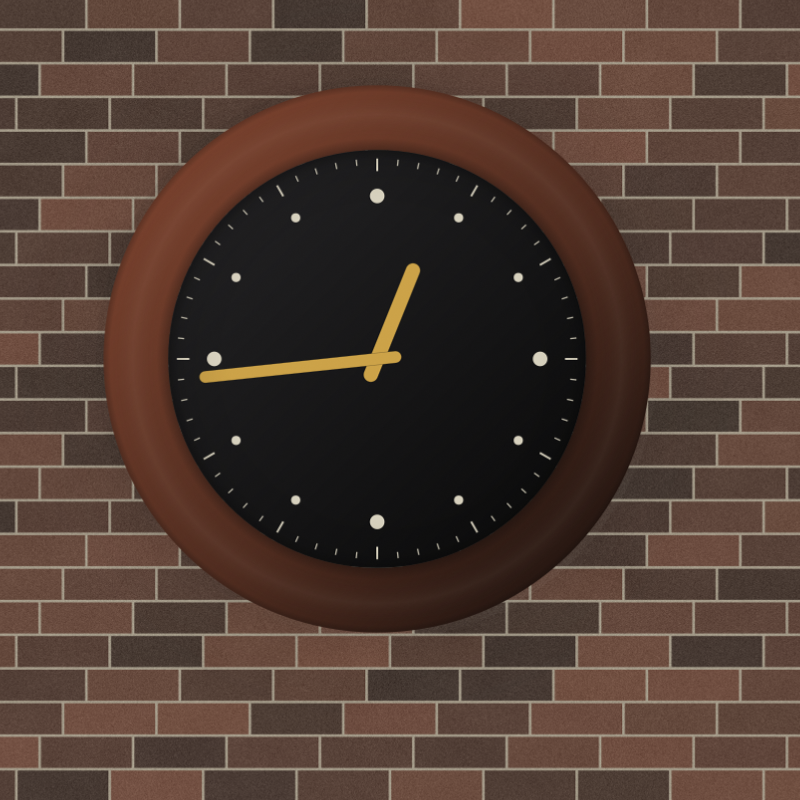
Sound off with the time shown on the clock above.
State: 12:44
